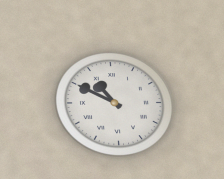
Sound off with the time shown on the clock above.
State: 10:50
